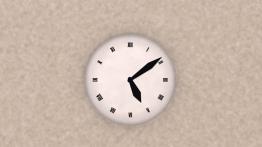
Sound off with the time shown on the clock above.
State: 5:09
